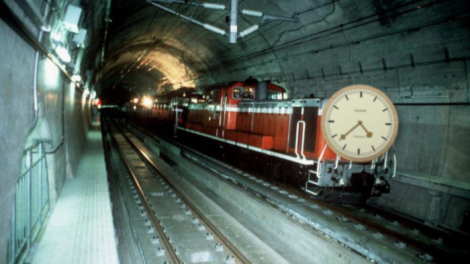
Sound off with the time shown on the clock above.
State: 4:38
